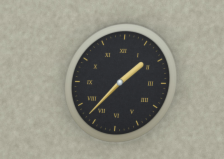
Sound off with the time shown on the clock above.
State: 1:37
